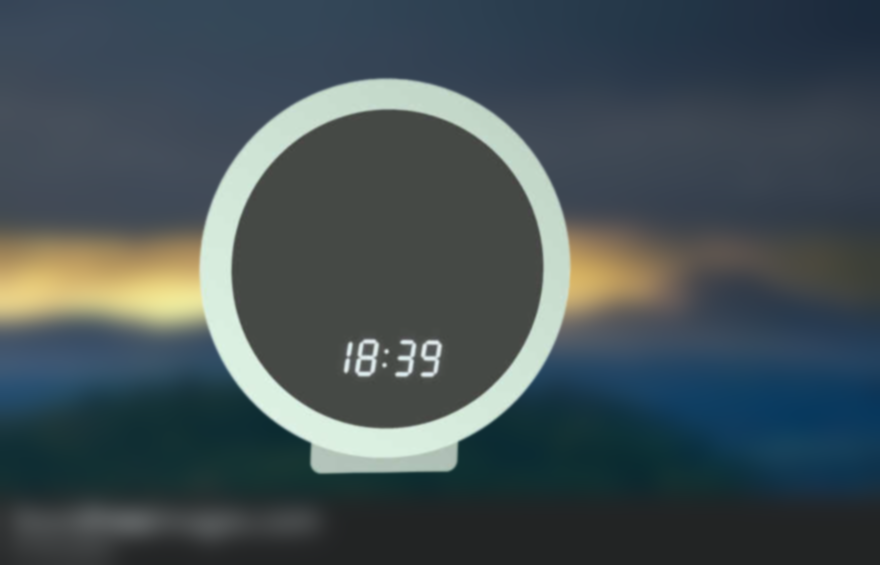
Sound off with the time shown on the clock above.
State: 18:39
